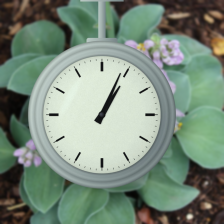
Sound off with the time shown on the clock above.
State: 1:04
